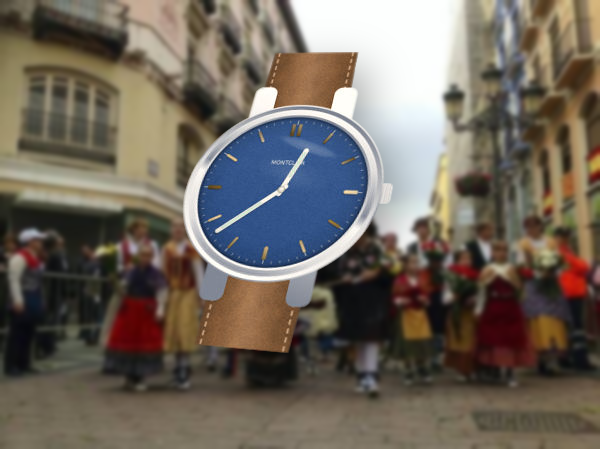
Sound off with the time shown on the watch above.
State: 12:38
